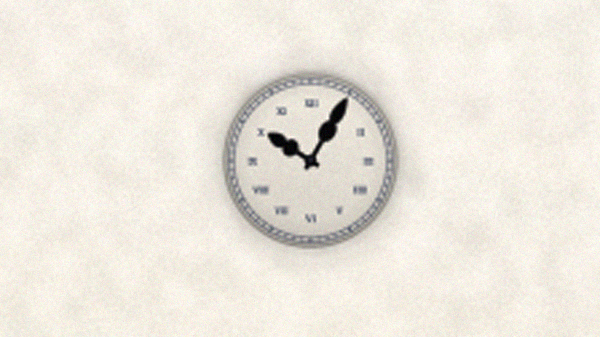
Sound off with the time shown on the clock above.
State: 10:05
